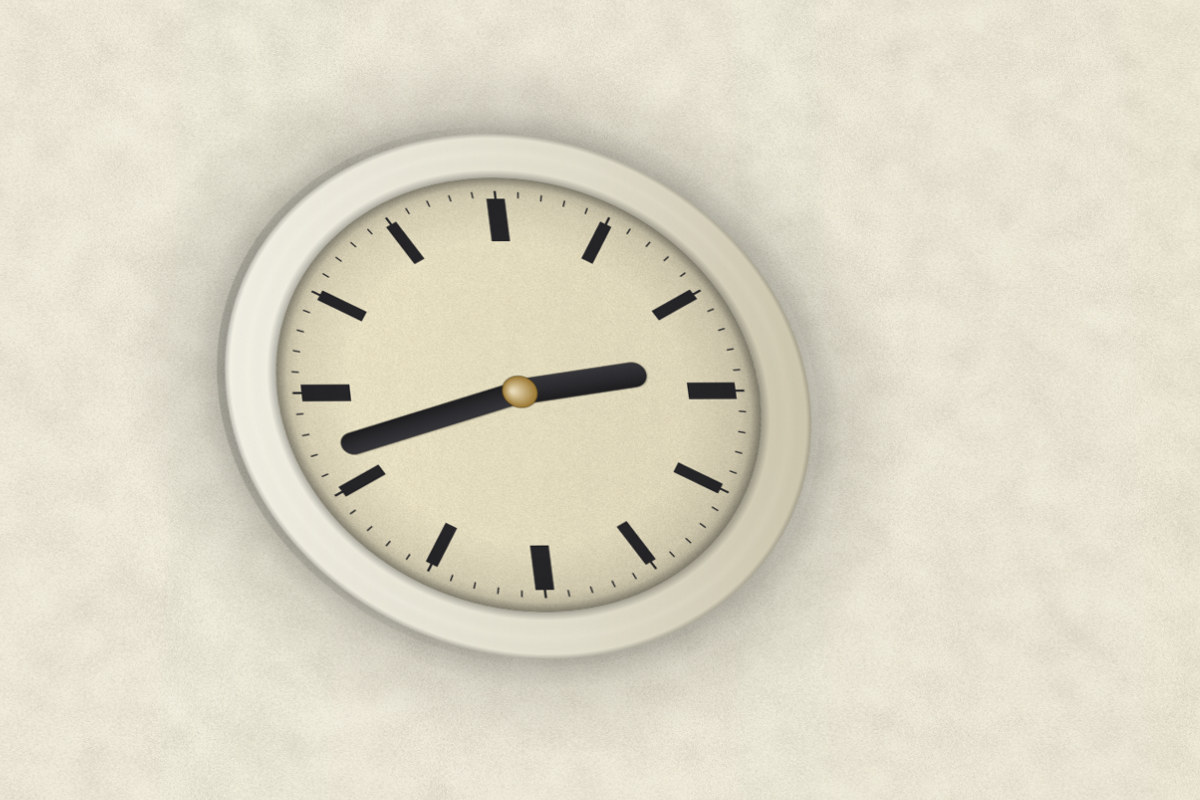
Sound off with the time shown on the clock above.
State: 2:42
